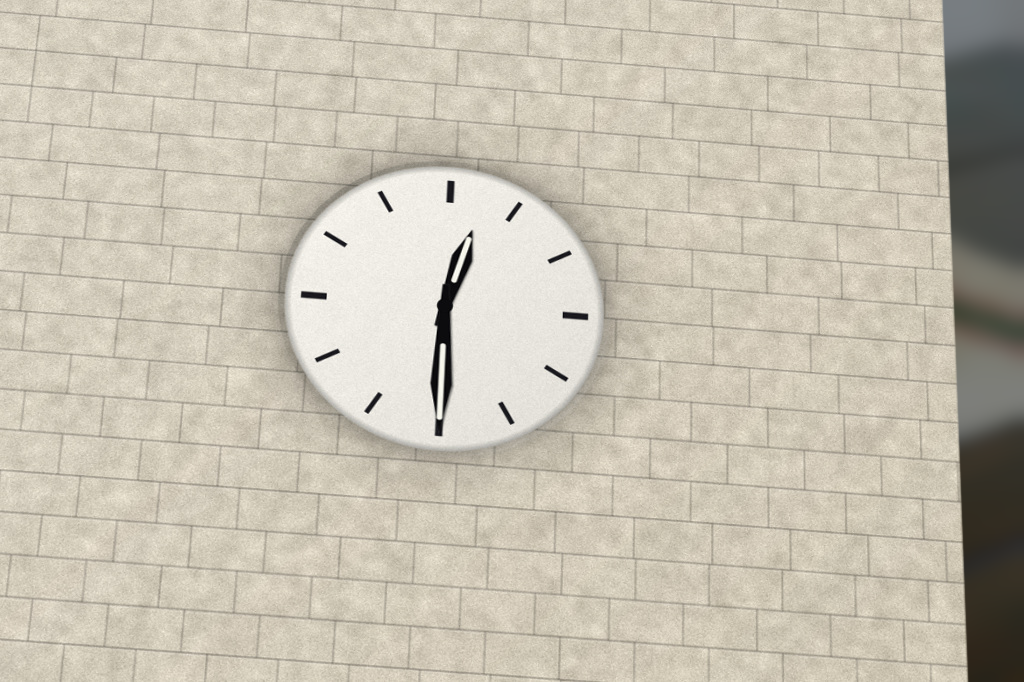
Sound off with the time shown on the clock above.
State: 12:30
